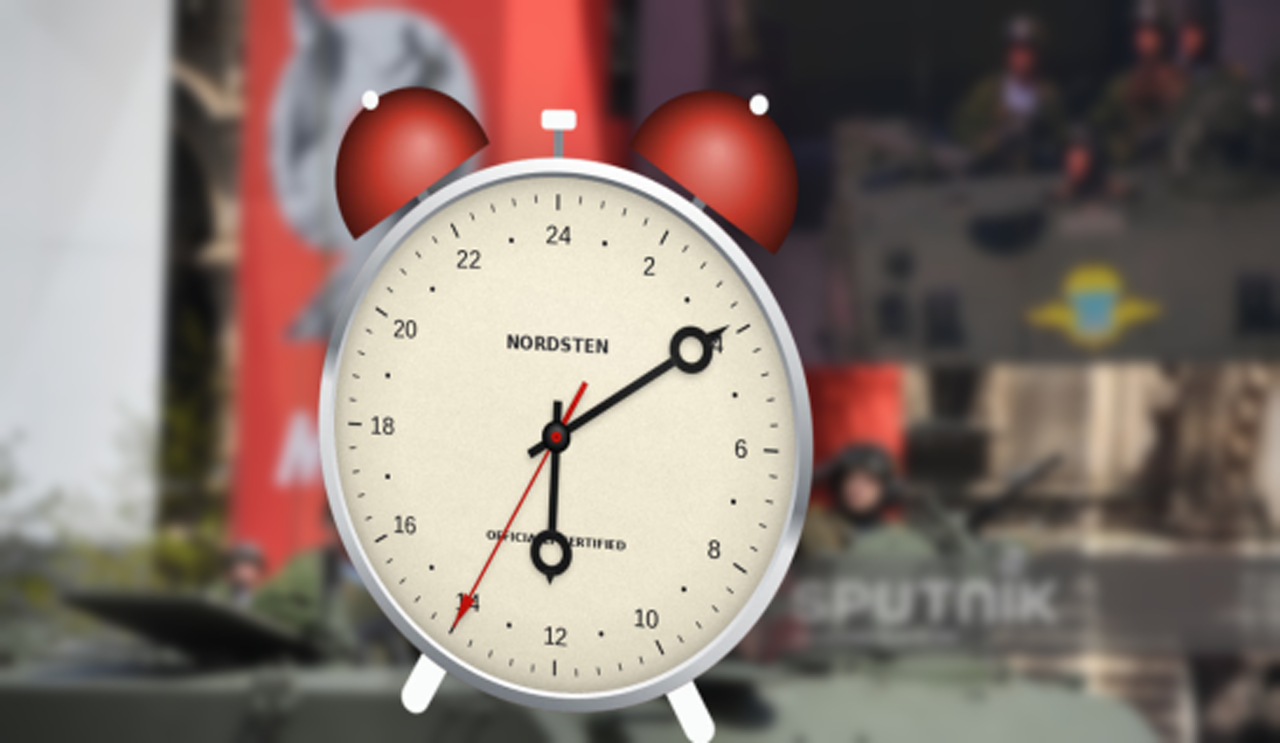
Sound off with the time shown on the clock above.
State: 12:09:35
